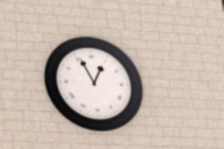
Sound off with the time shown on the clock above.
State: 12:56
